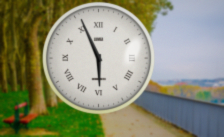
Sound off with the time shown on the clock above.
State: 5:56
